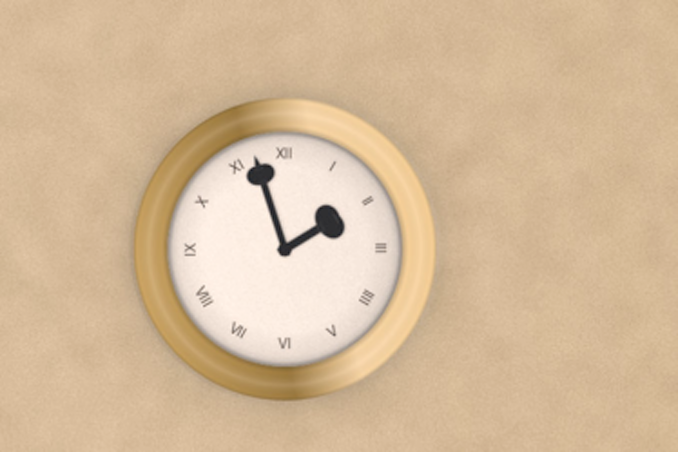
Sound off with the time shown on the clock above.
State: 1:57
